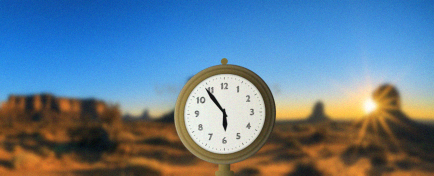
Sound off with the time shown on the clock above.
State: 5:54
